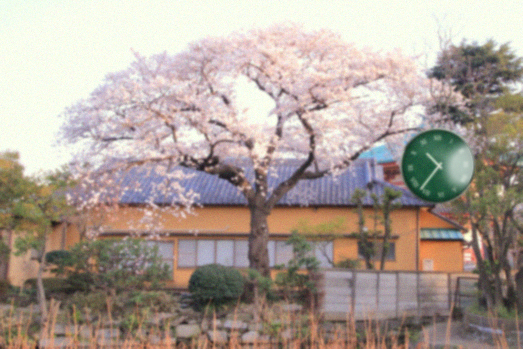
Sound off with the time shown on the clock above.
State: 10:37
